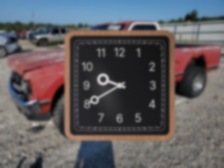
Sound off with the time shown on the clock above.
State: 9:40
